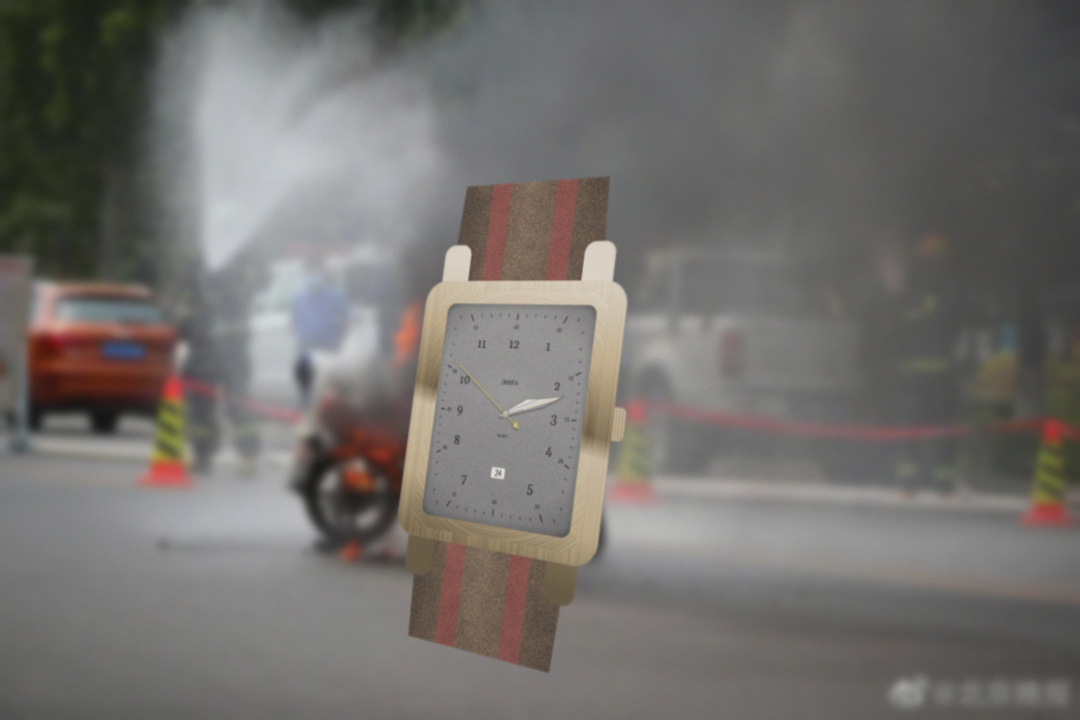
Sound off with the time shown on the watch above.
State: 2:11:51
